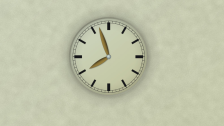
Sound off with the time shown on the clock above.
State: 7:57
